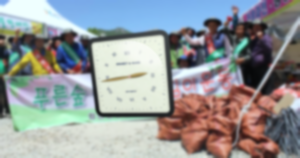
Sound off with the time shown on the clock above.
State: 2:44
